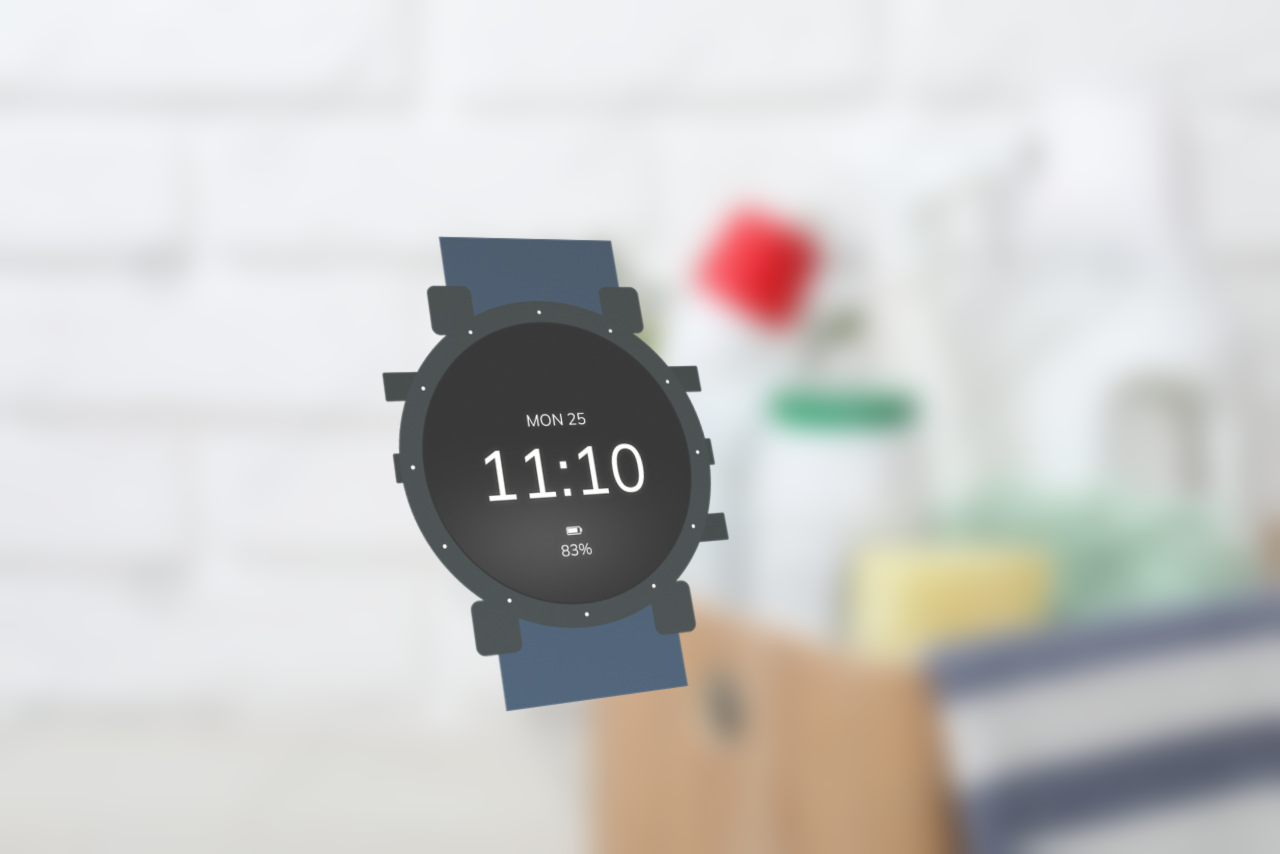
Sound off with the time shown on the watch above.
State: 11:10
